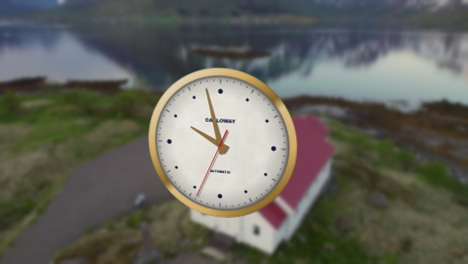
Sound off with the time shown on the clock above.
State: 9:57:34
